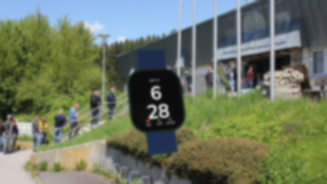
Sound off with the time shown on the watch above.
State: 6:28
